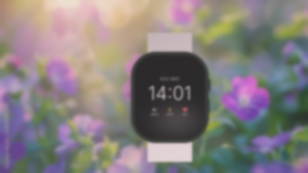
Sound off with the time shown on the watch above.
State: 14:01
